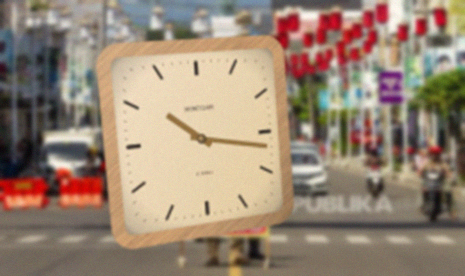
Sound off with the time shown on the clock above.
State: 10:17
